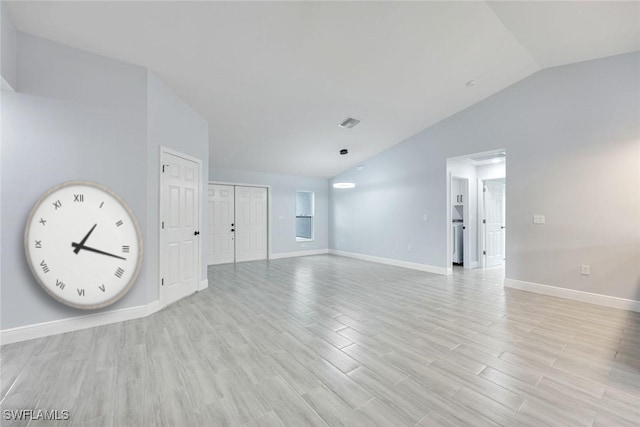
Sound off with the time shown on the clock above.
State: 1:17
